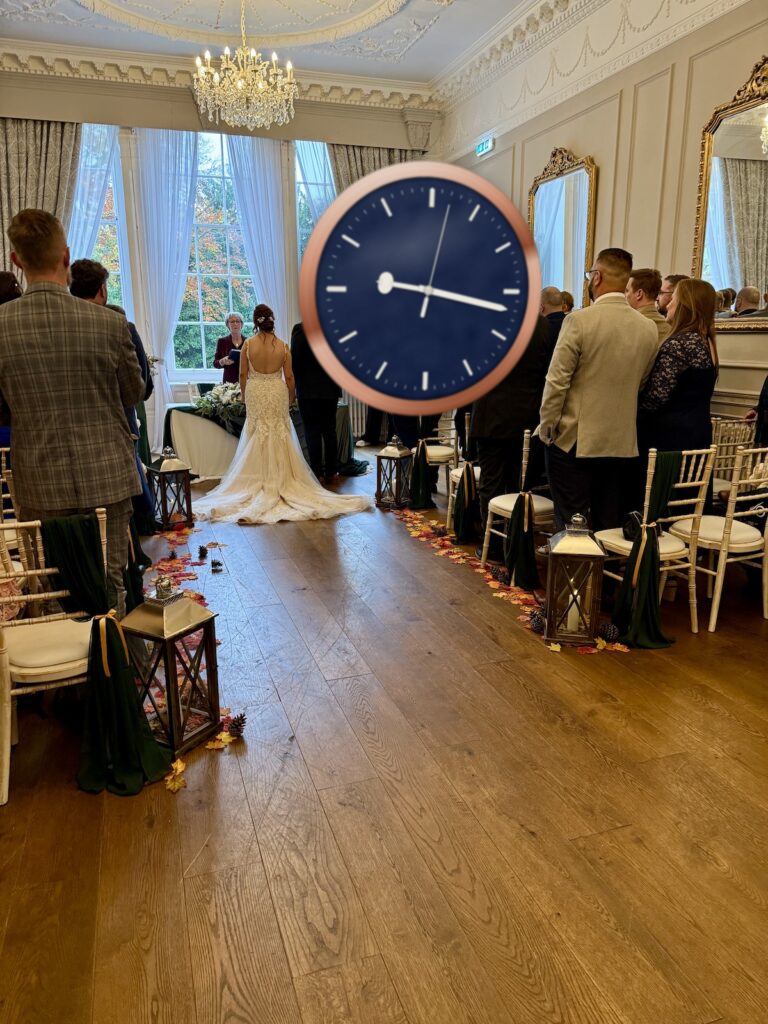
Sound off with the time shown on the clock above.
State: 9:17:02
